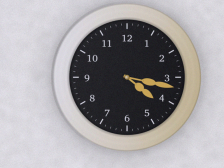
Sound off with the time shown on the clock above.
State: 4:17
